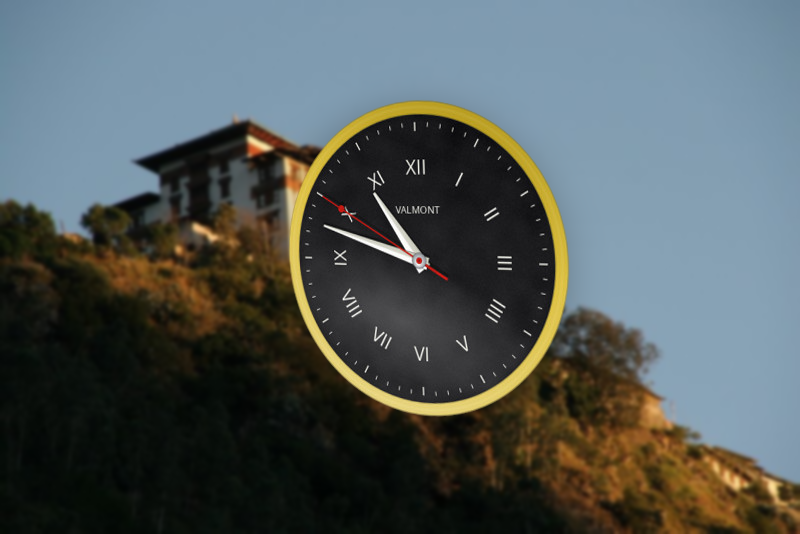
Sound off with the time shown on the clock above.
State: 10:47:50
